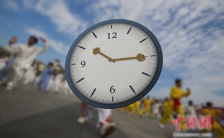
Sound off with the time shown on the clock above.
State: 10:15
